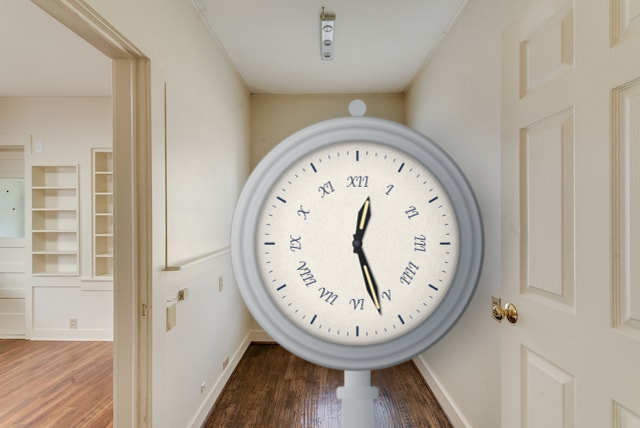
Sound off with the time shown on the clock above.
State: 12:27
